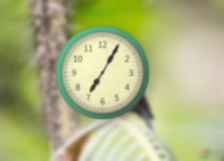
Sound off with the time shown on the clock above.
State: 7:05
